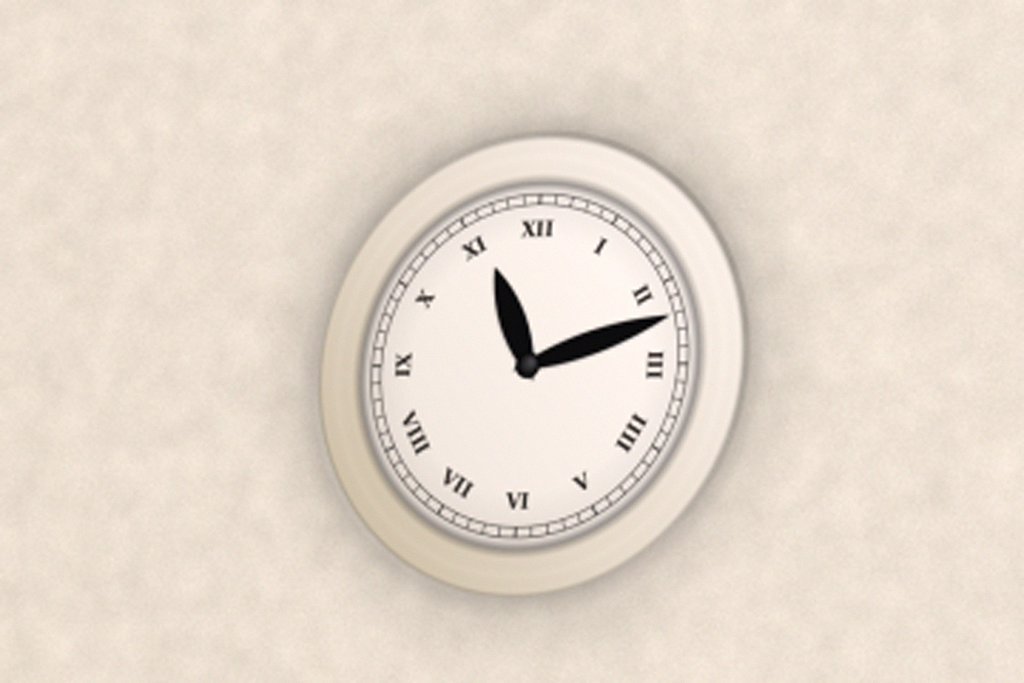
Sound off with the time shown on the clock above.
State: 11:12
